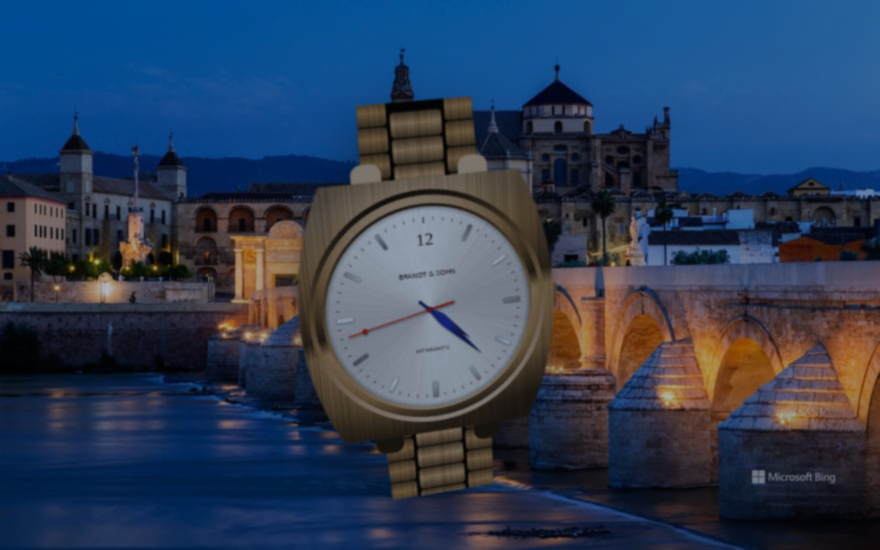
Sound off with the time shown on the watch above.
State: 4:22:43
